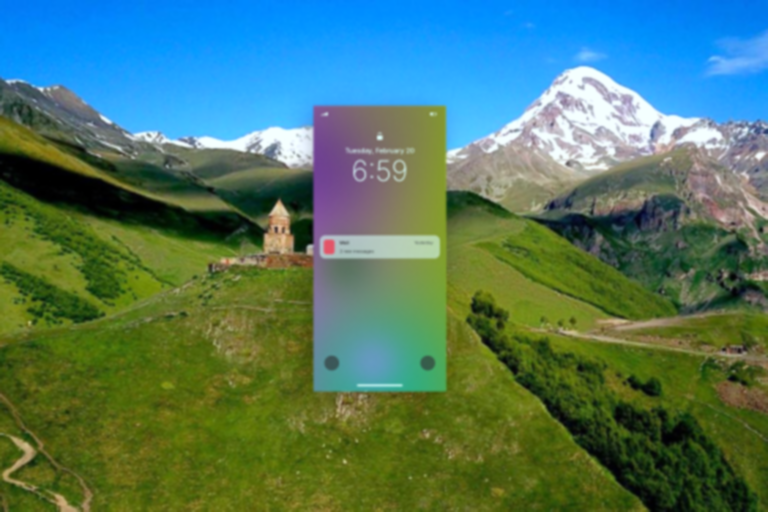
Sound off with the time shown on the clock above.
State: 6:59
